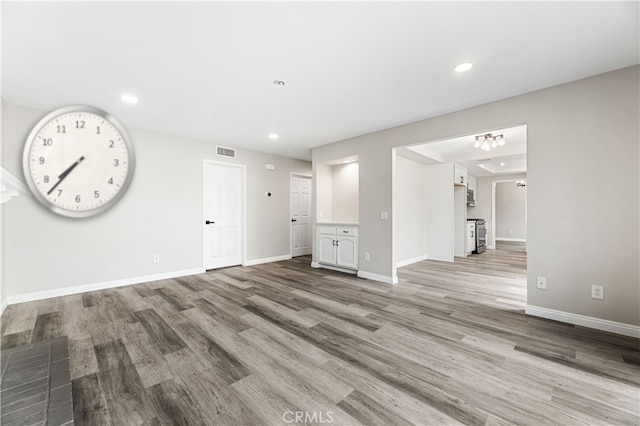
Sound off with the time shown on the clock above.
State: 7:37
